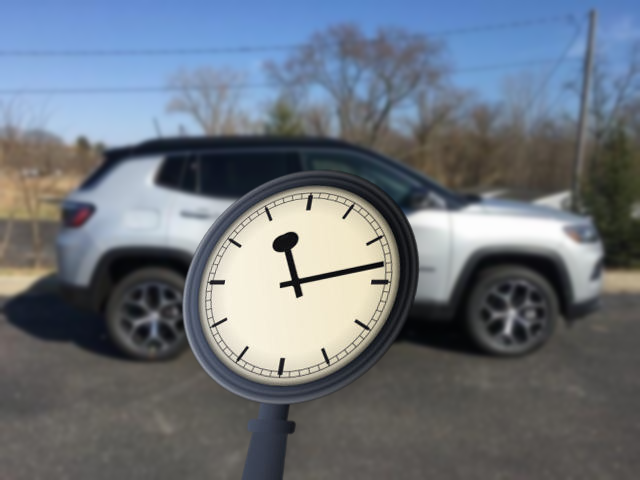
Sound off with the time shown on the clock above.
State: 11:13
